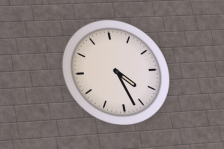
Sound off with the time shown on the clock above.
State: 4:27
